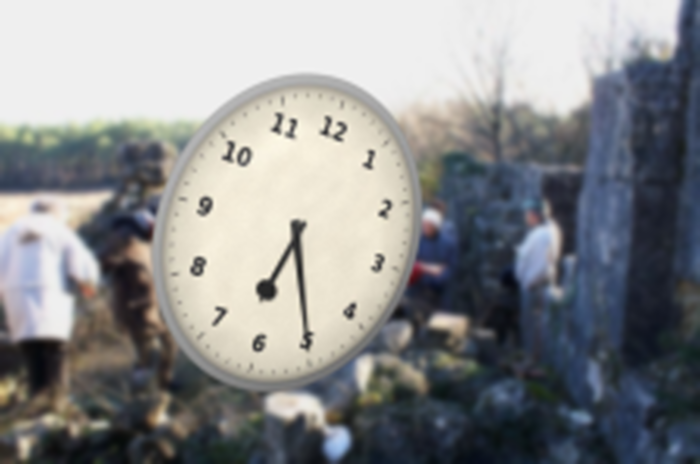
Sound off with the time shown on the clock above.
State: 6:25
